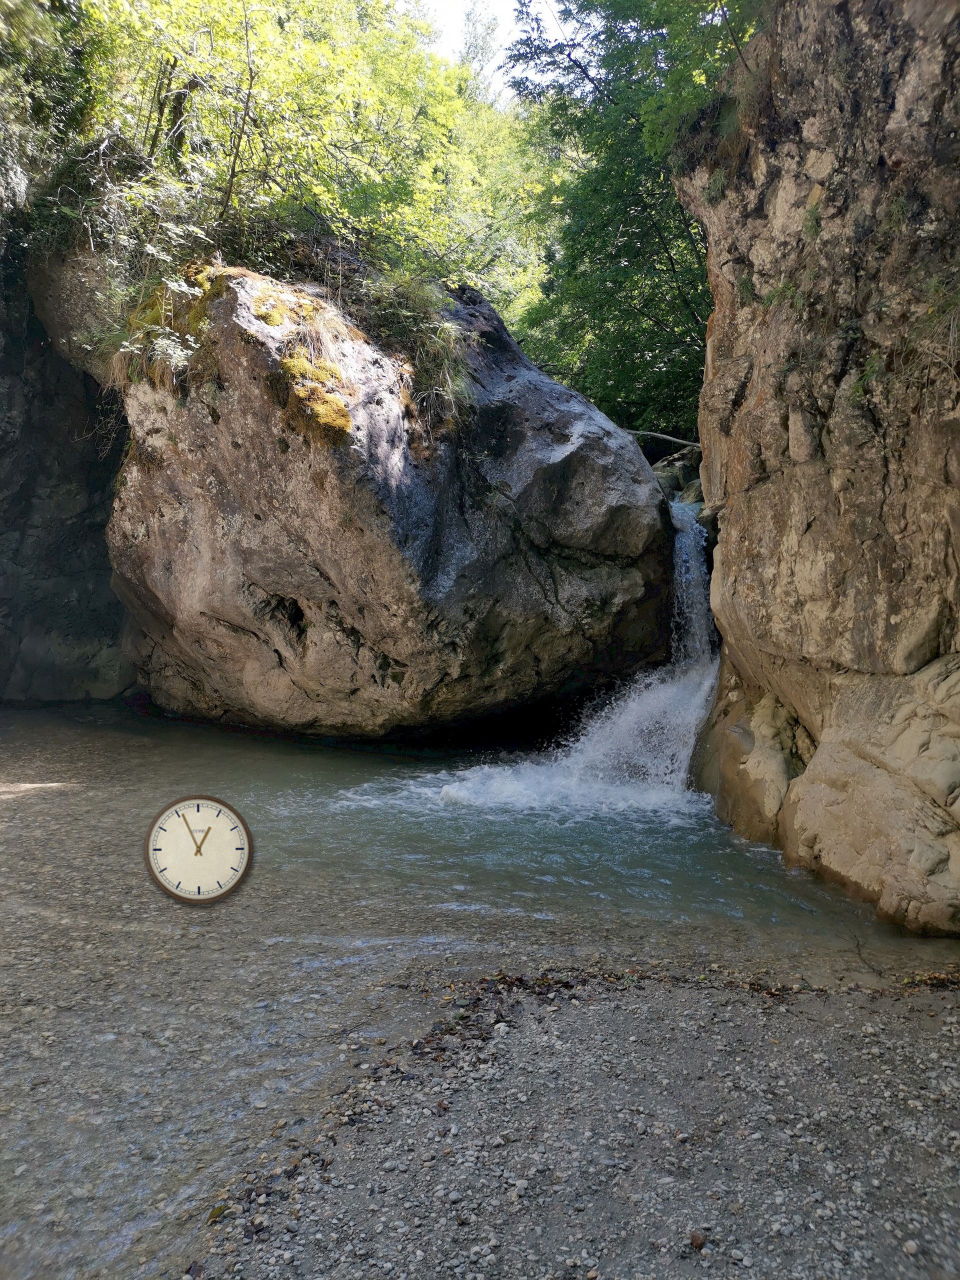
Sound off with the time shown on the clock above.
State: 12:56
